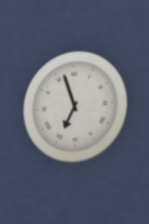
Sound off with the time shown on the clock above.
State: 6:57
